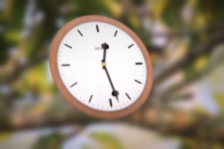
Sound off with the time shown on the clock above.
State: 12:28
